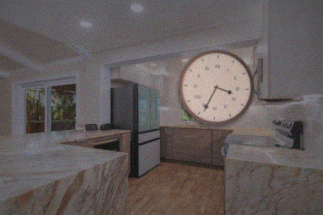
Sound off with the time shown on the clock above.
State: 3:34
